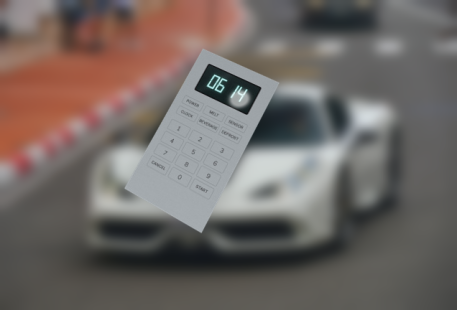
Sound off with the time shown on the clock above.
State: 6:14
